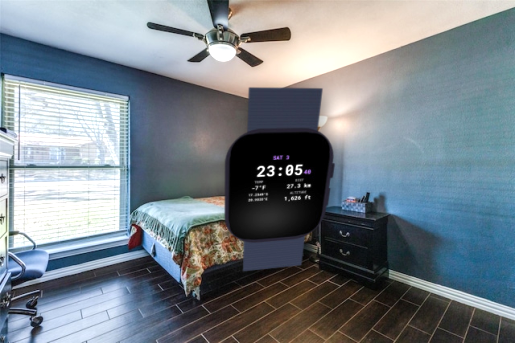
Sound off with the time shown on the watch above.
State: 23:05
